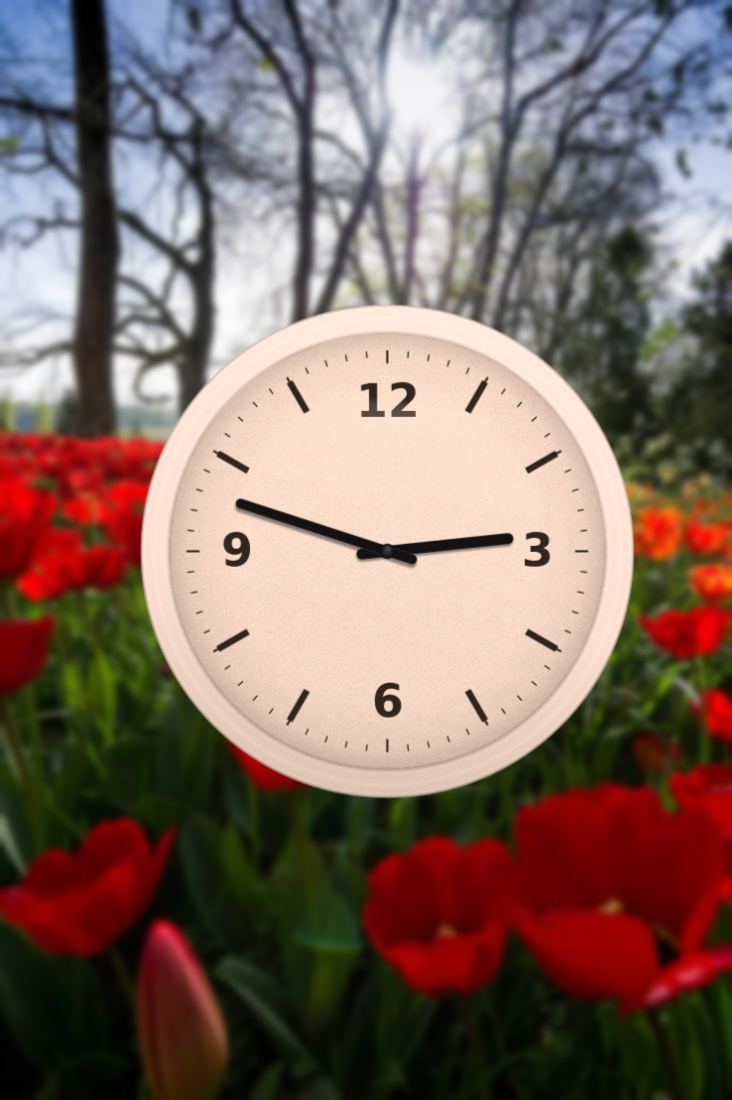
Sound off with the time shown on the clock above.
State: 2:48
